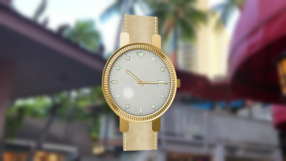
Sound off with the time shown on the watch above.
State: 10:15
